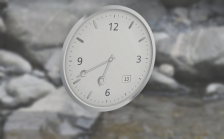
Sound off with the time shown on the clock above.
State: 6:41
